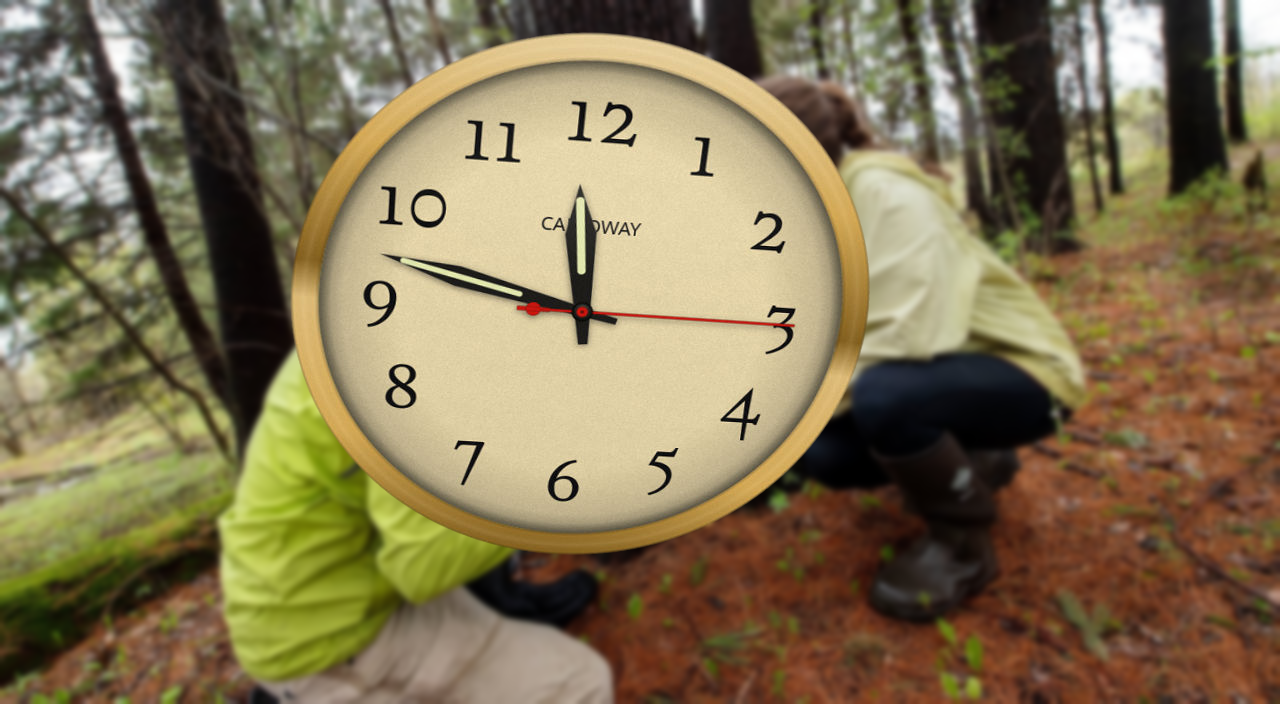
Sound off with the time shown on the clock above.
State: 11:47:15
